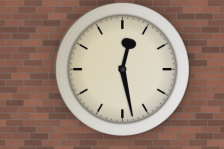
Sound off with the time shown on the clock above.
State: 12:28
